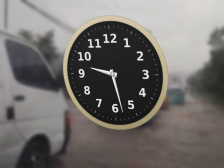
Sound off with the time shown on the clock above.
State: 9:28
